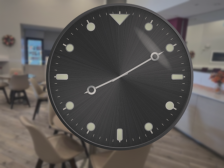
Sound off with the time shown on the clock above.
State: 8:10
